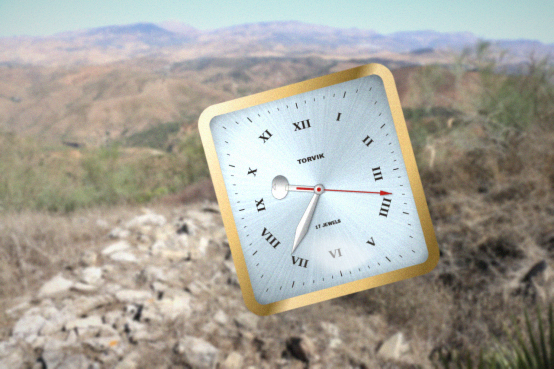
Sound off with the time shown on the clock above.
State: 9:36:18
